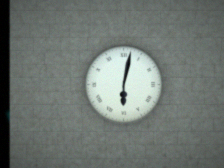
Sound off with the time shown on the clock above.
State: 6:02
